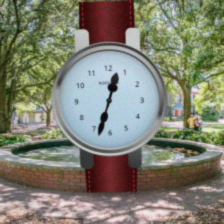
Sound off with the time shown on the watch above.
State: 12:33
